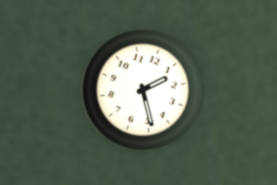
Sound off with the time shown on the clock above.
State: 1:24
